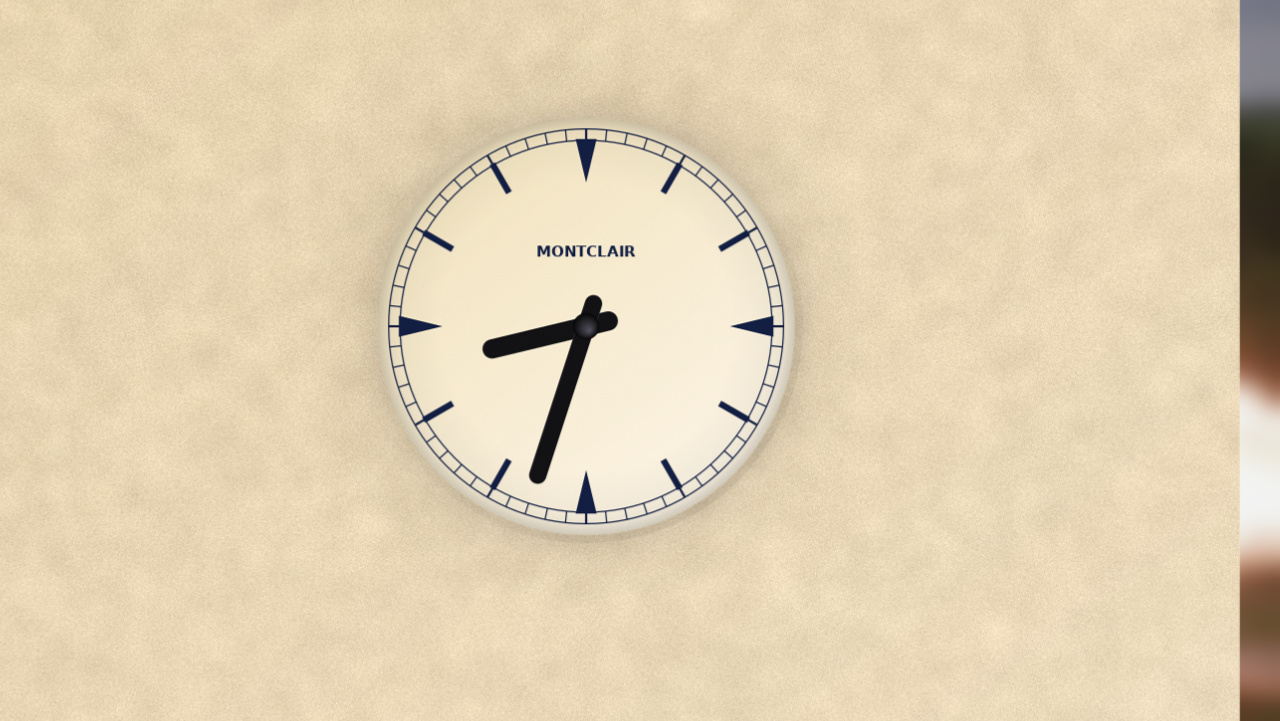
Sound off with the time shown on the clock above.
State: 8:33
